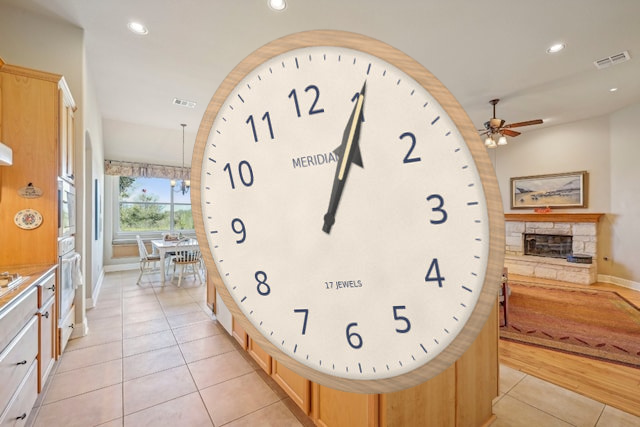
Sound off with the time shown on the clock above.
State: 1:05
